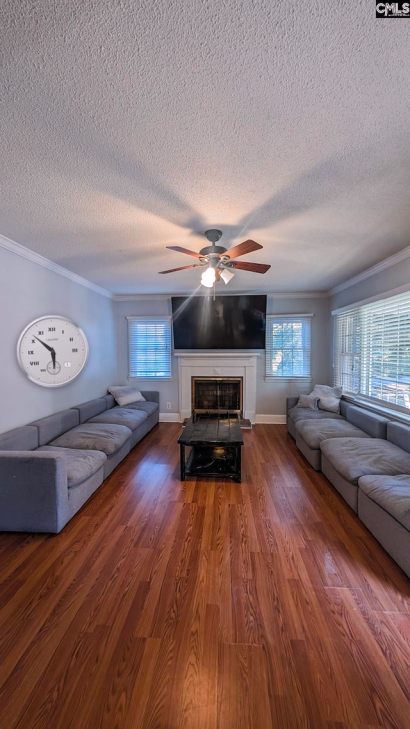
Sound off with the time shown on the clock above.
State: 5:52
